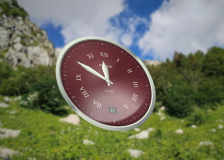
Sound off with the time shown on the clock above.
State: 11:50
